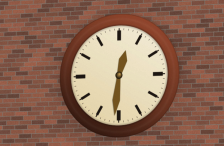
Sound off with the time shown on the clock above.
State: 12:31
